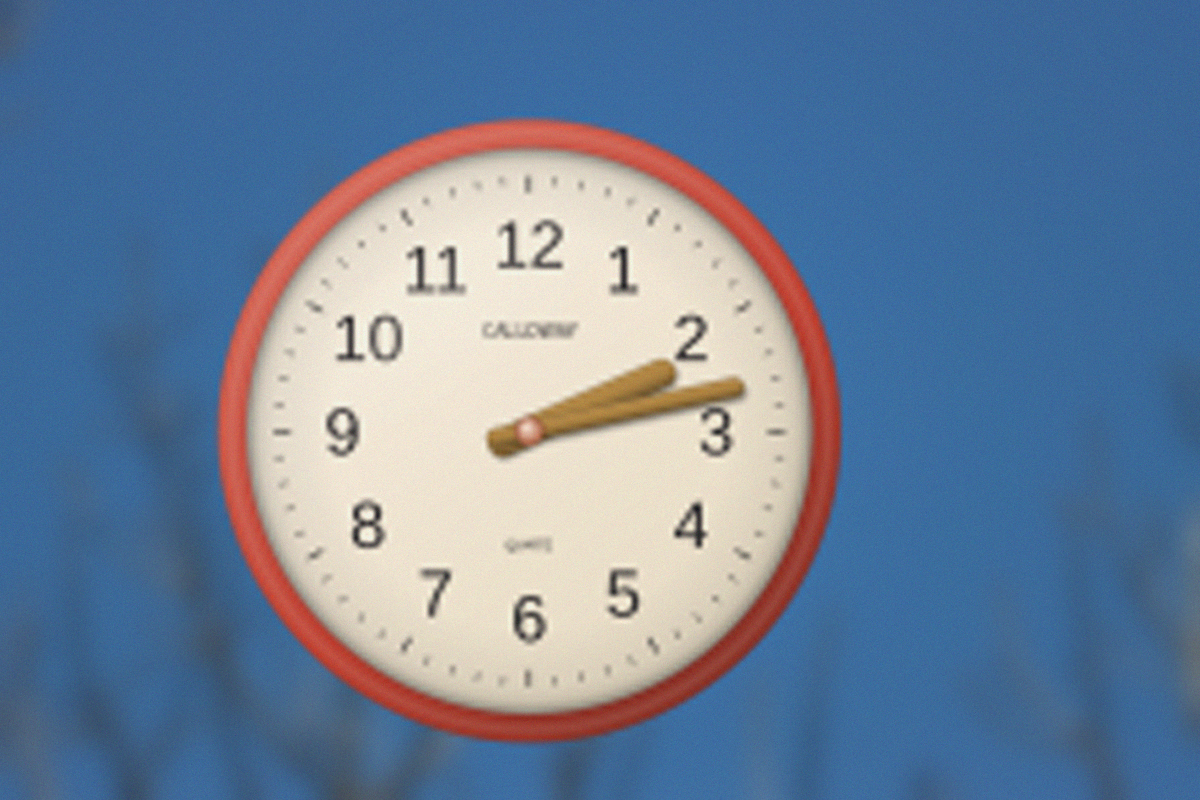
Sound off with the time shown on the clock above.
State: 2:13
